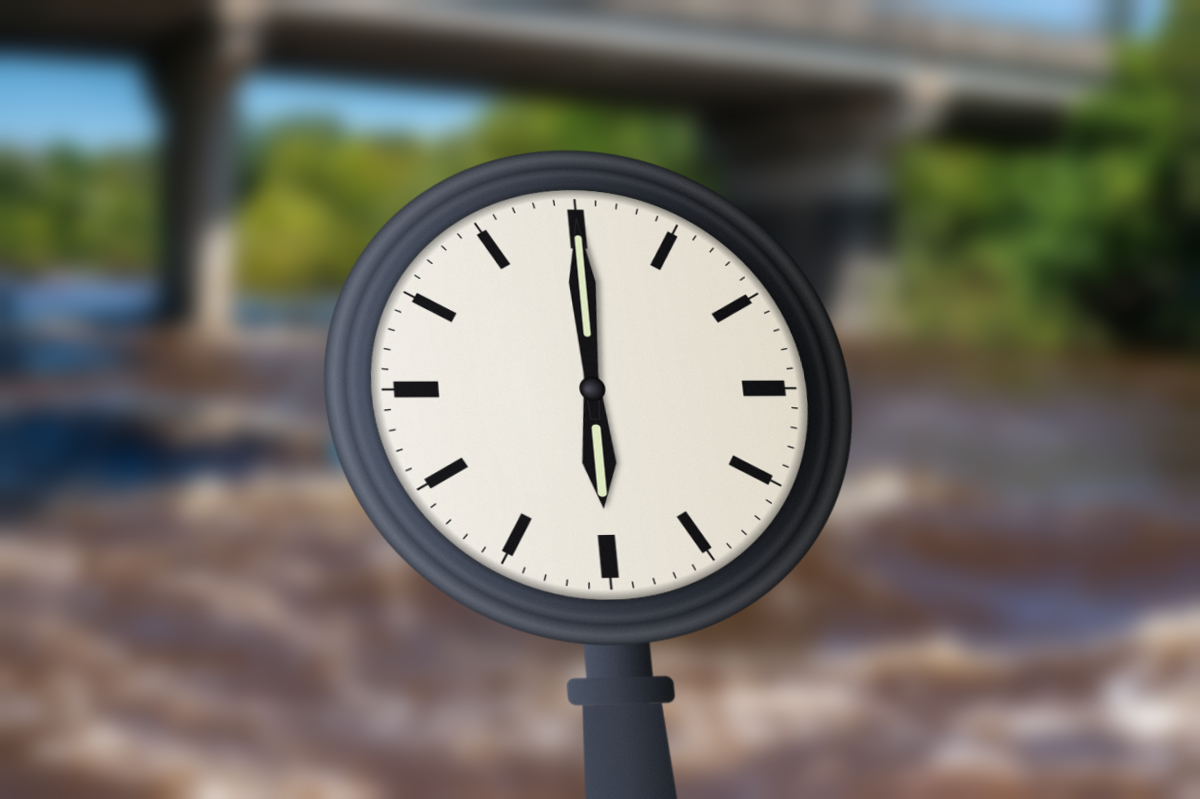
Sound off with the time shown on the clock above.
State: 6:00
